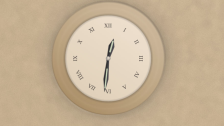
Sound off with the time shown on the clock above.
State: 12:31
